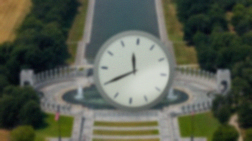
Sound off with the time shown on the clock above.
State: 11:40
